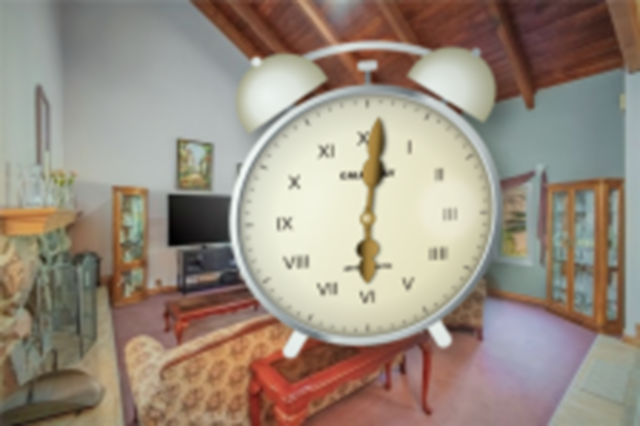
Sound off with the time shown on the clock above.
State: 6:01
